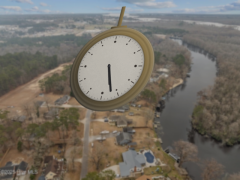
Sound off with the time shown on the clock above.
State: 5:27
